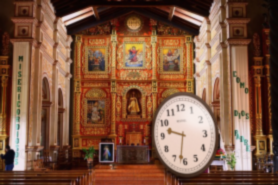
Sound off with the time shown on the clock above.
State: 9:32
